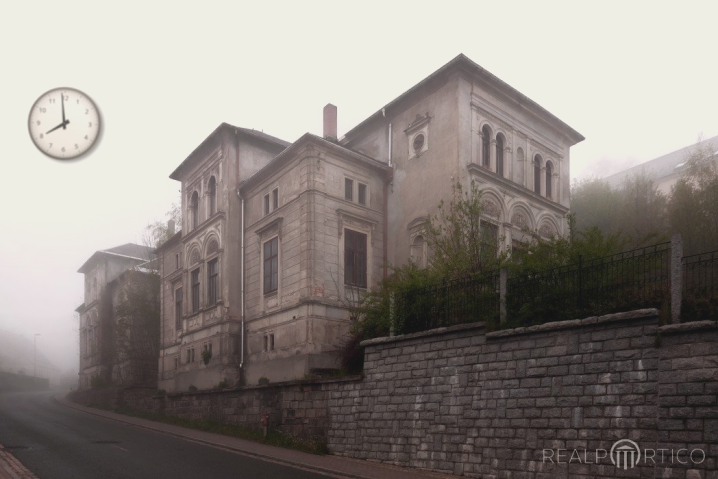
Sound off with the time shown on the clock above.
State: 7:59
